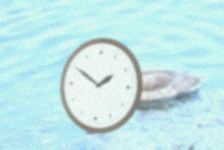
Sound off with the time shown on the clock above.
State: 1:50
